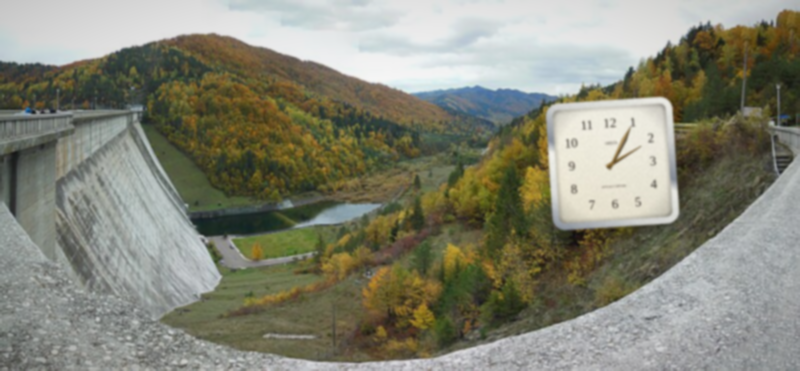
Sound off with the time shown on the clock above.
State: 2:05
